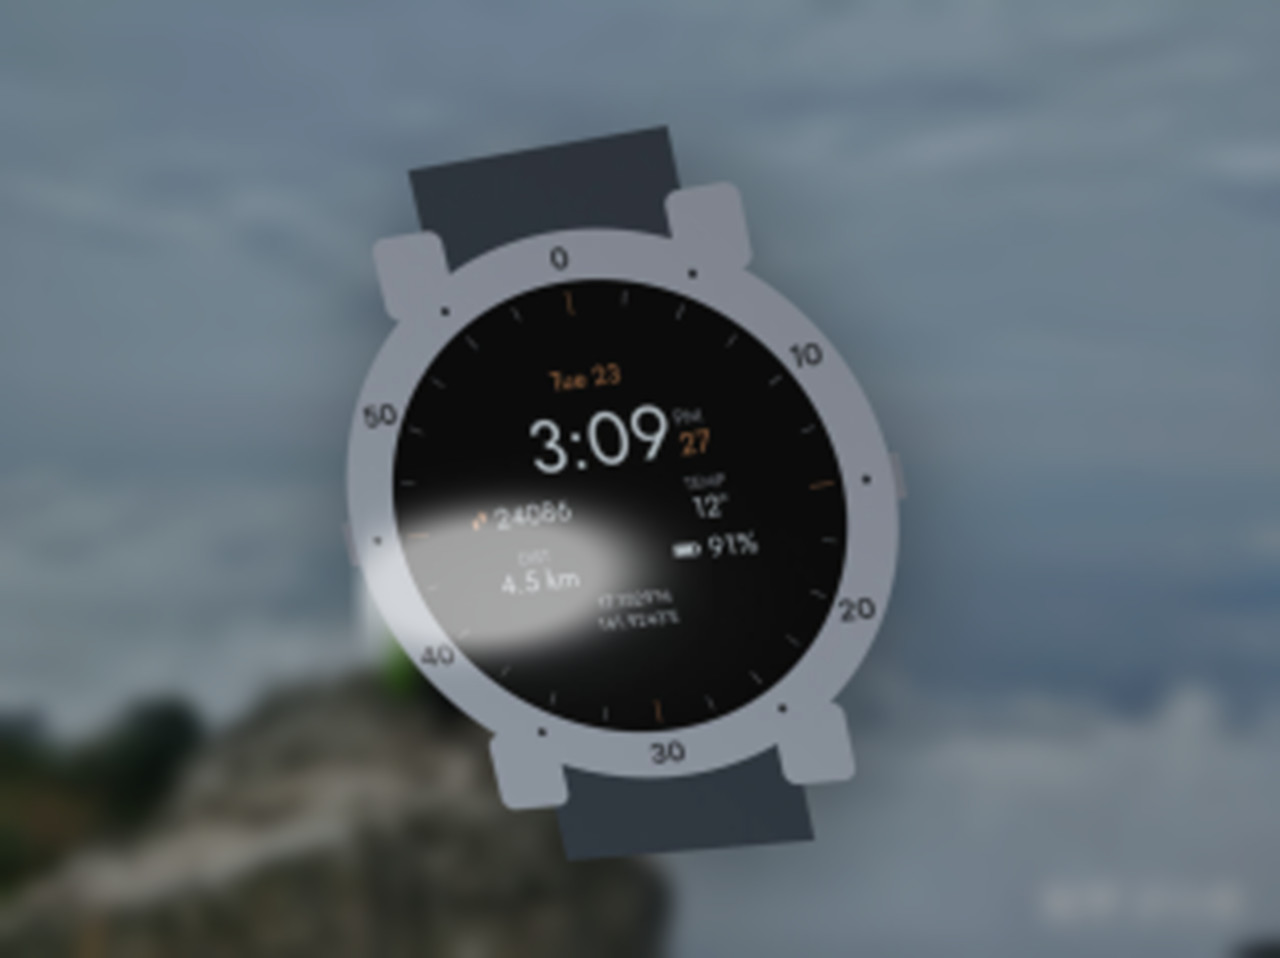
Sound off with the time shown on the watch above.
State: 3:09
